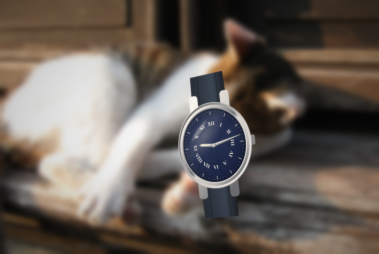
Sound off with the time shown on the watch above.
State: 9:13
